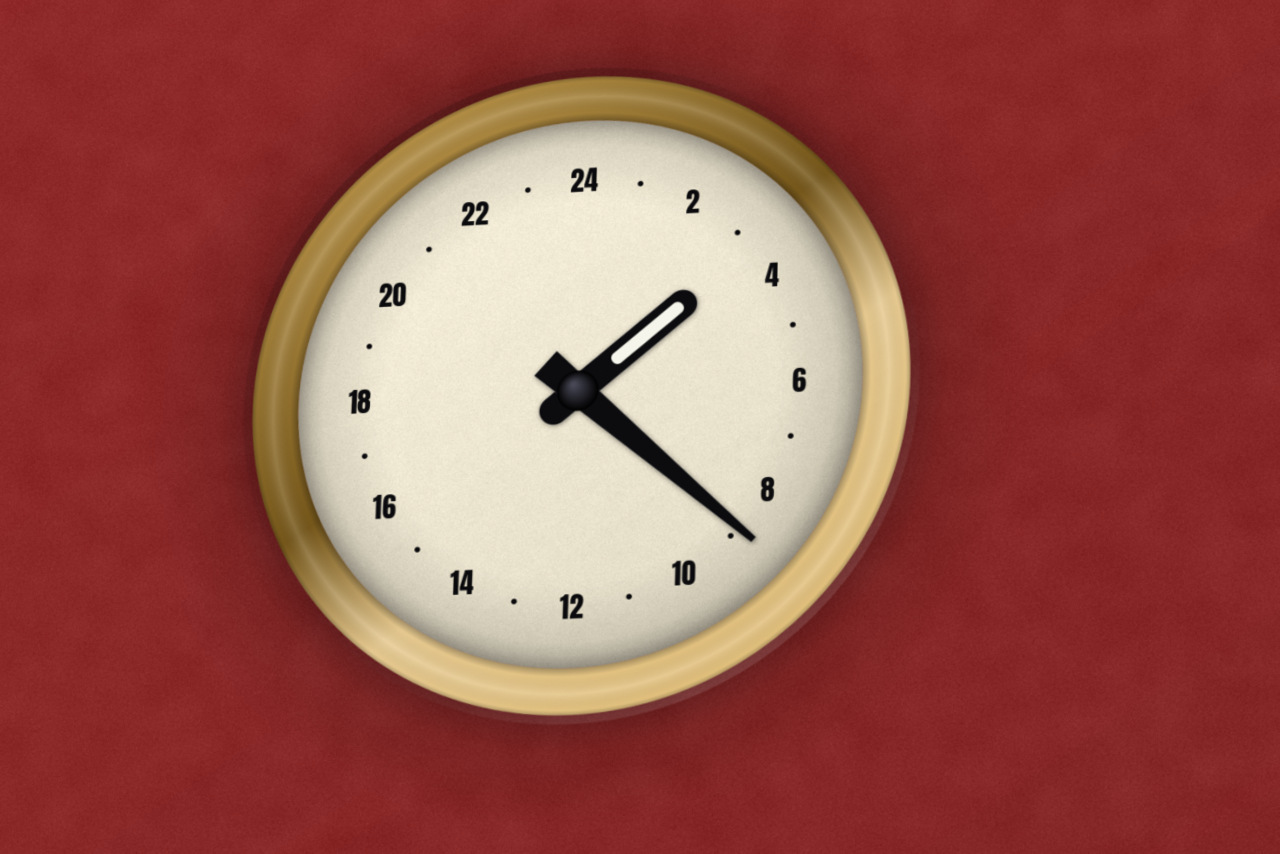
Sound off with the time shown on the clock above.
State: 3:22
